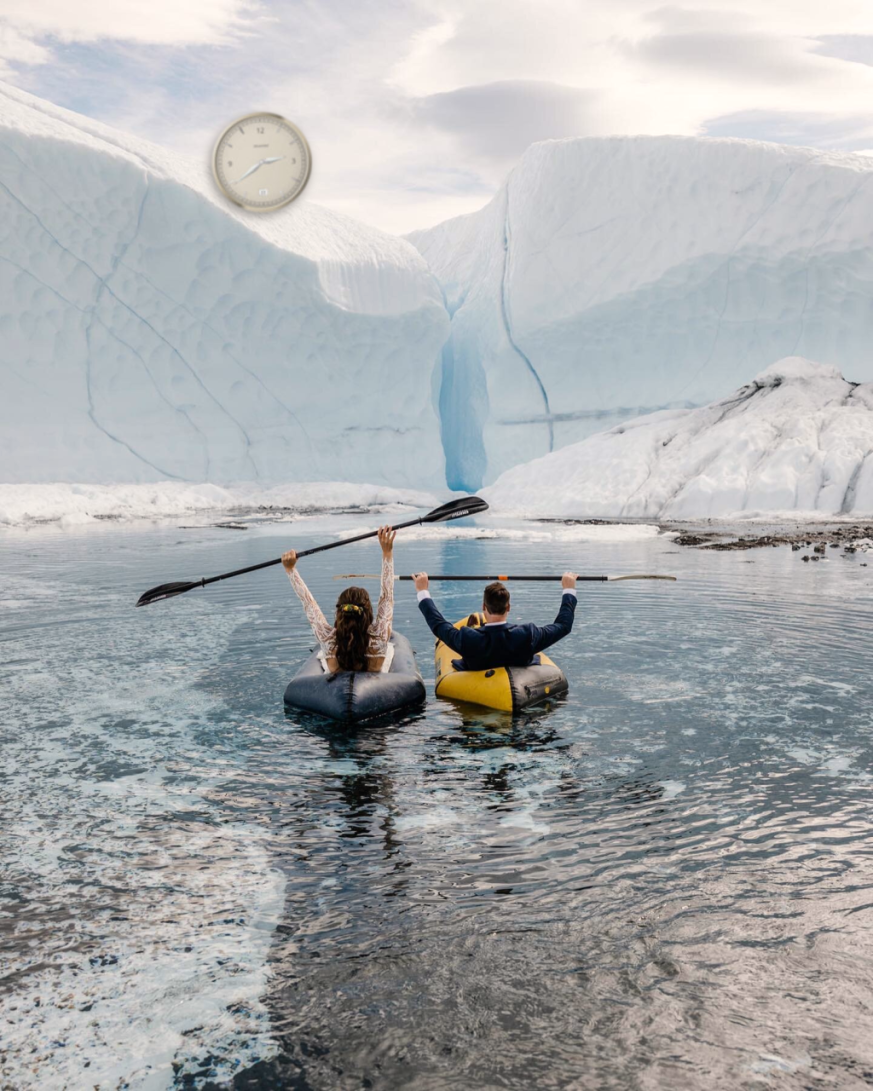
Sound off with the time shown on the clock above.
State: 2:39
